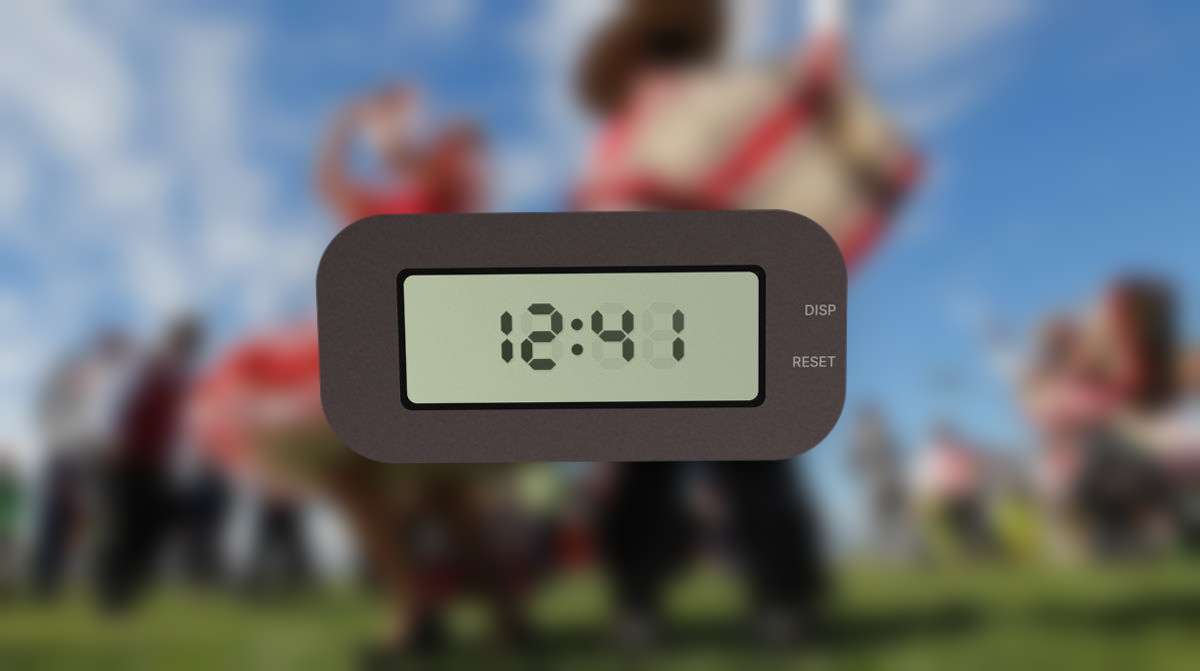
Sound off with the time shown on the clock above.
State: 12:41
